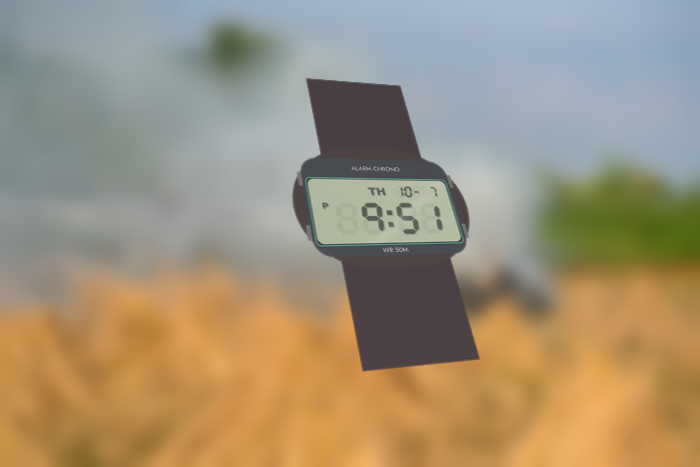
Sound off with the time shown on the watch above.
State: 9:51
